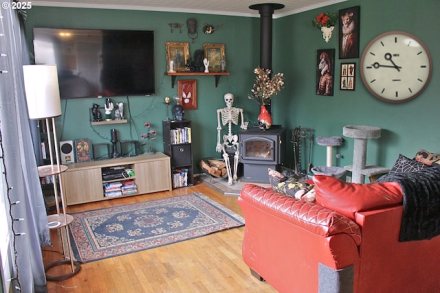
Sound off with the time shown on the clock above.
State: 10:46
